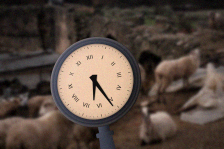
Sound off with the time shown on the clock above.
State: 6:26
